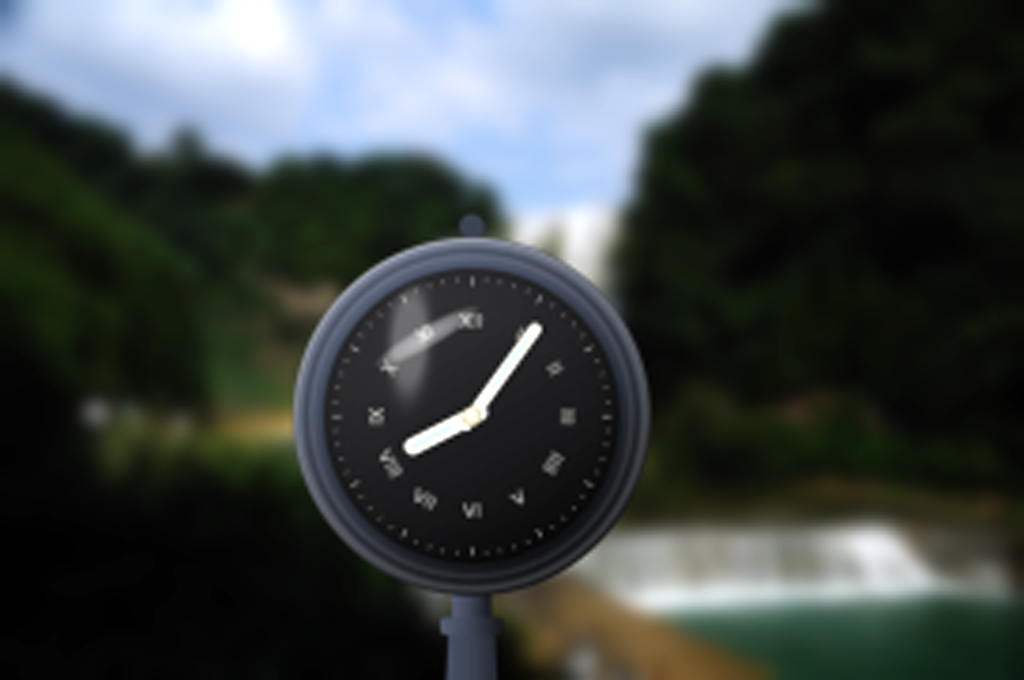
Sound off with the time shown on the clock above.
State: 8:06
